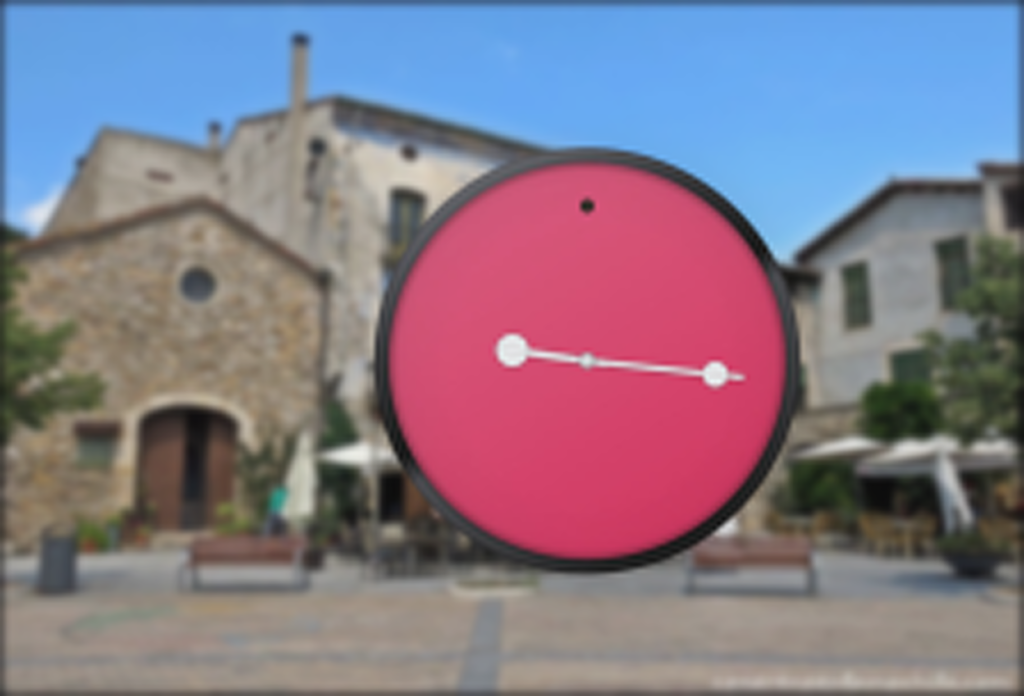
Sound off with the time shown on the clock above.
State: 9:16
